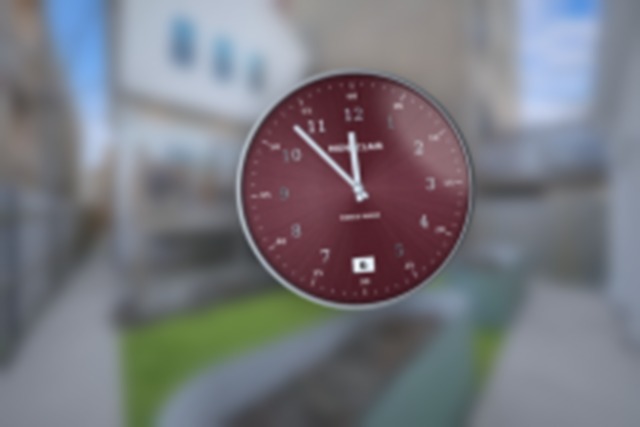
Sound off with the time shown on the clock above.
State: 11:53
